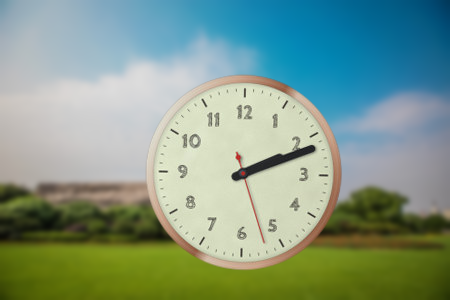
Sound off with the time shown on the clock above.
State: 2:11:27
